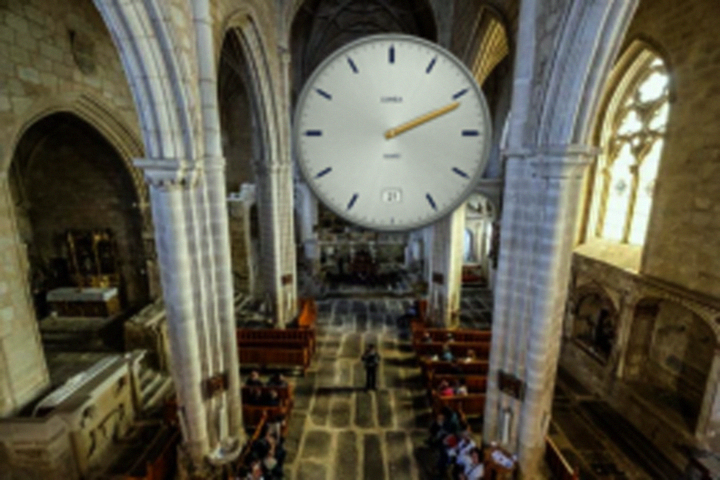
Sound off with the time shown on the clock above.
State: 2:11
